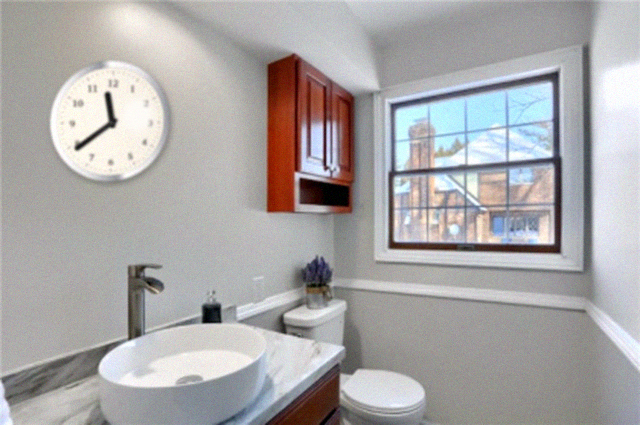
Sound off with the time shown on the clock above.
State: 11:39
